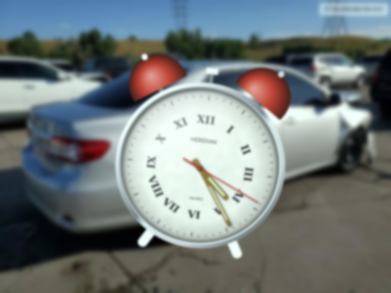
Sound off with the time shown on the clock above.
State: 4:24:19
